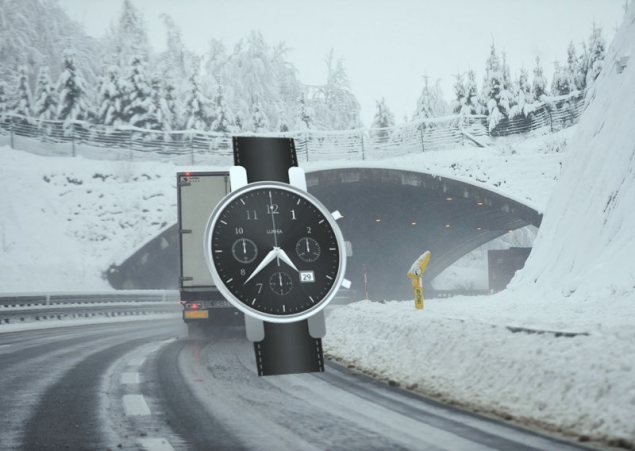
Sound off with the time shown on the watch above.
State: 4:38
